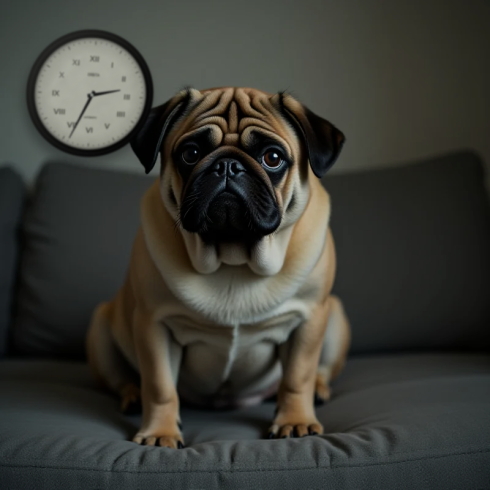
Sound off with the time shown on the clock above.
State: 2:34
